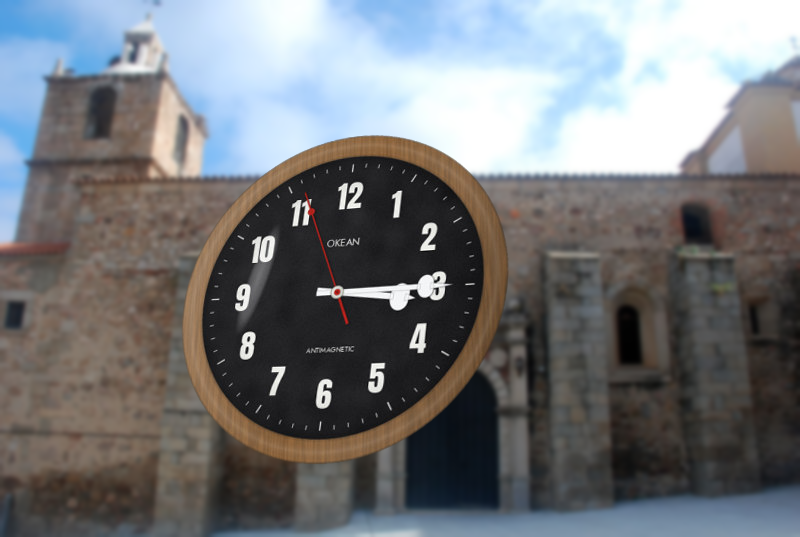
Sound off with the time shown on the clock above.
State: 3:14:56
